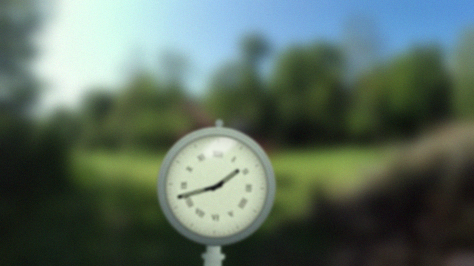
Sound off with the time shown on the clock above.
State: 1:42
